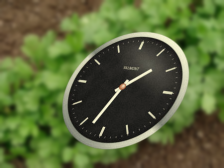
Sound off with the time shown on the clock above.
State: 1:33
